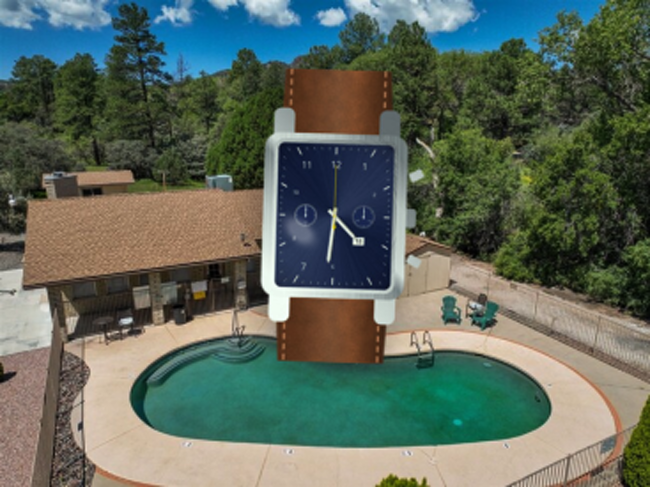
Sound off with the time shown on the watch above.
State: 4:31
